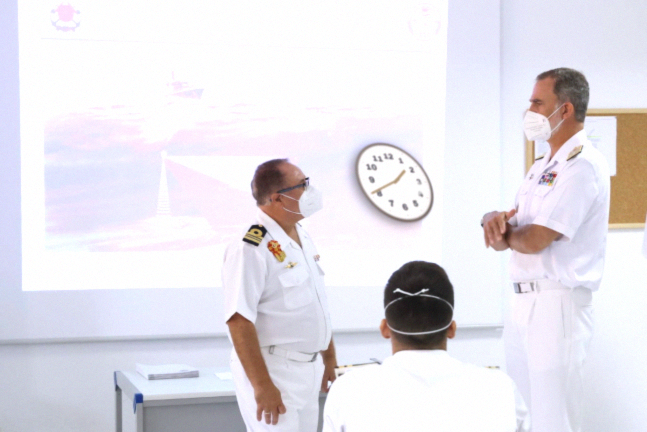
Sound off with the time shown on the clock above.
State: 1:41
